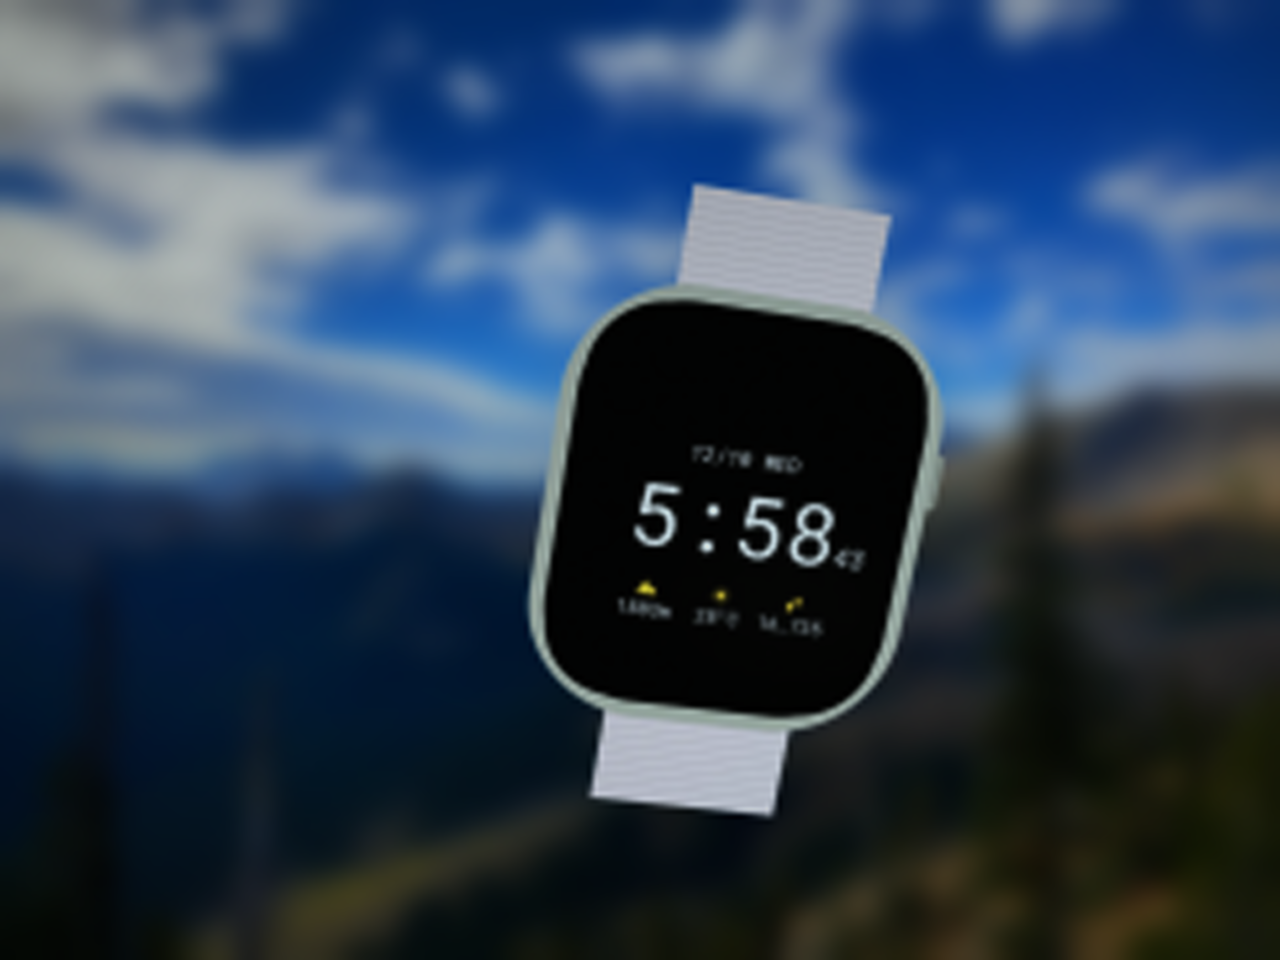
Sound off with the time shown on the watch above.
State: 5:58
